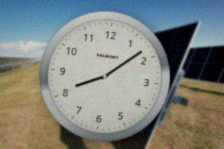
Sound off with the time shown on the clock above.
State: 8:08
